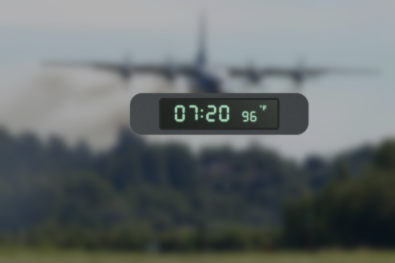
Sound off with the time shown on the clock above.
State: 7:20
